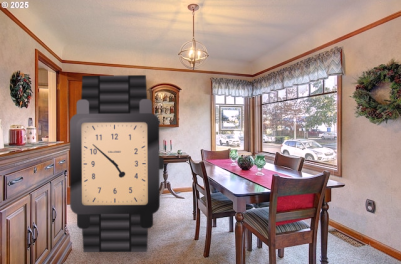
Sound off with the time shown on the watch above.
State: 4:52
